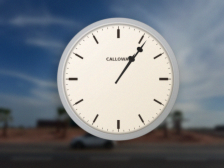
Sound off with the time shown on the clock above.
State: 1:06
